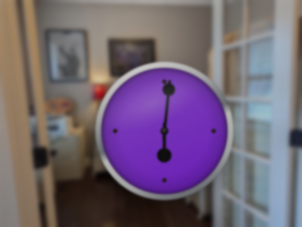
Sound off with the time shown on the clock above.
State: 6:01
